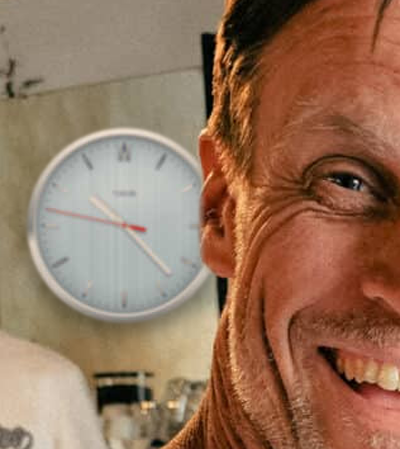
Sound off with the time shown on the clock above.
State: 10:22:47
